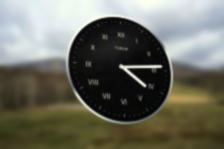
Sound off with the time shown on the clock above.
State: 4:14
